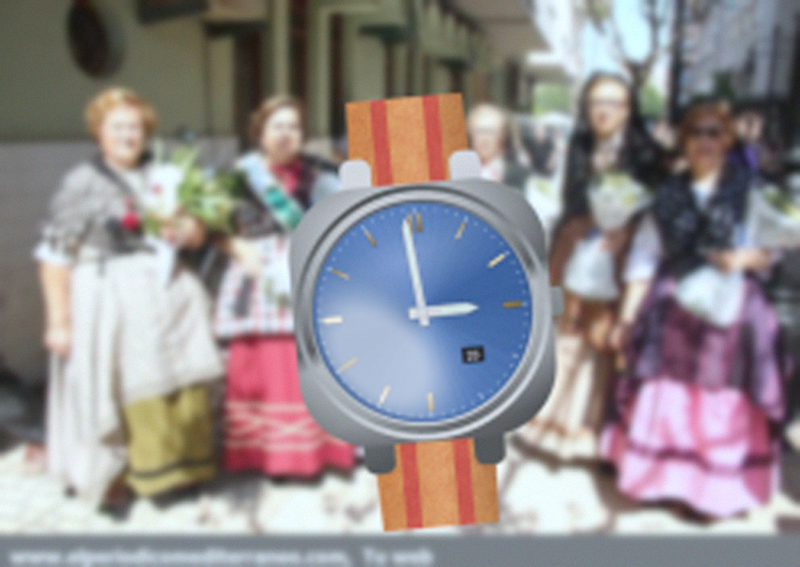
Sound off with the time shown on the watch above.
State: 2:59
